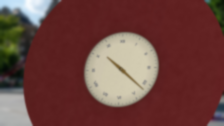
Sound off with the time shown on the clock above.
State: 10:22
